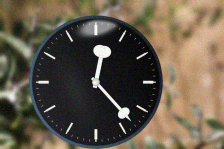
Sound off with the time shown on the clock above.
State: 12:23
